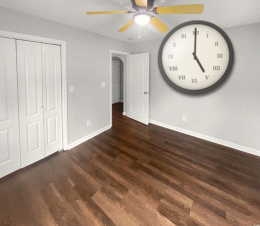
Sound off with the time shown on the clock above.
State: 5:00
